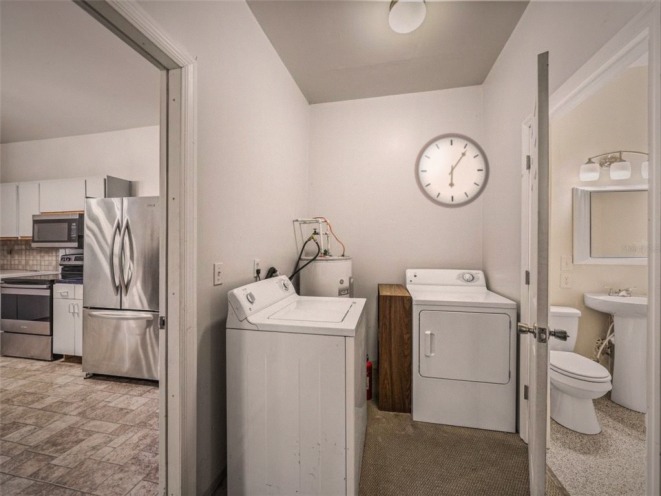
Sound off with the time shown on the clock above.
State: 6:06
